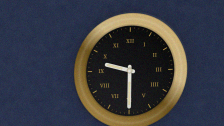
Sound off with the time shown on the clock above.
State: 9:30
